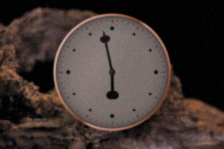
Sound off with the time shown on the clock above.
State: 5:58
